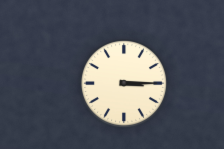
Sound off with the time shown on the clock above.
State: 3:15
